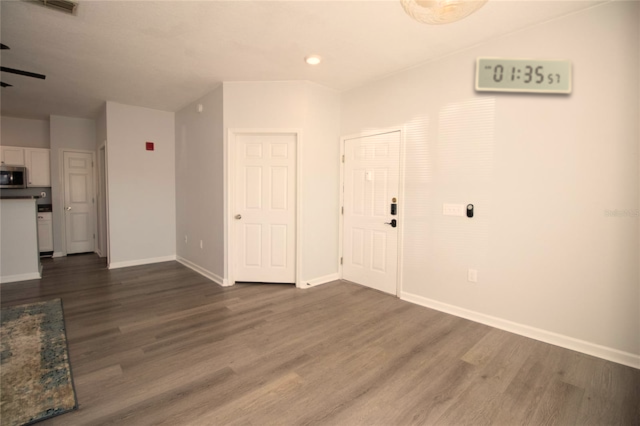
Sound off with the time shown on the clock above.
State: 1:35
